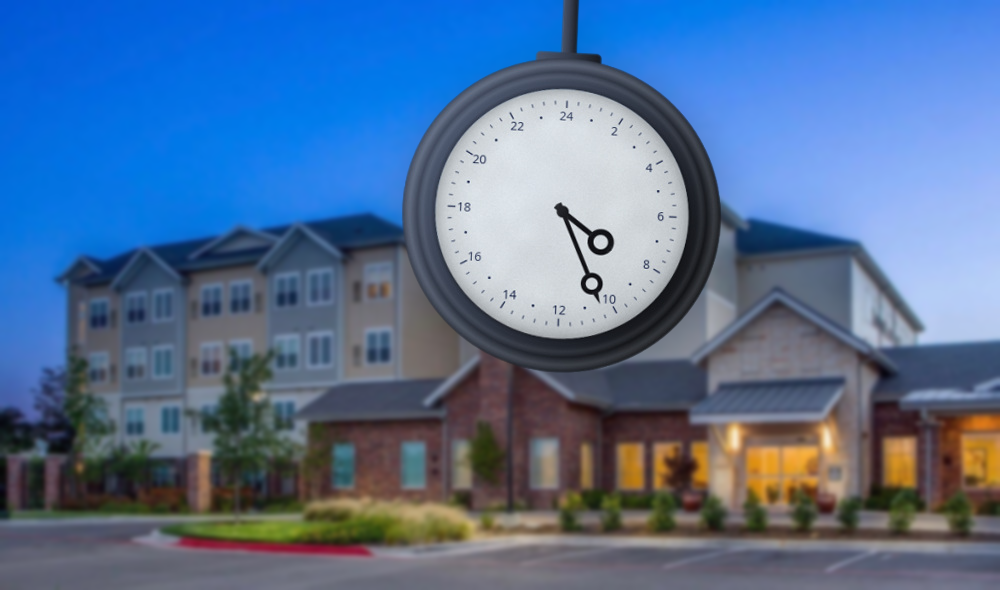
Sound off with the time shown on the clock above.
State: 8:26
